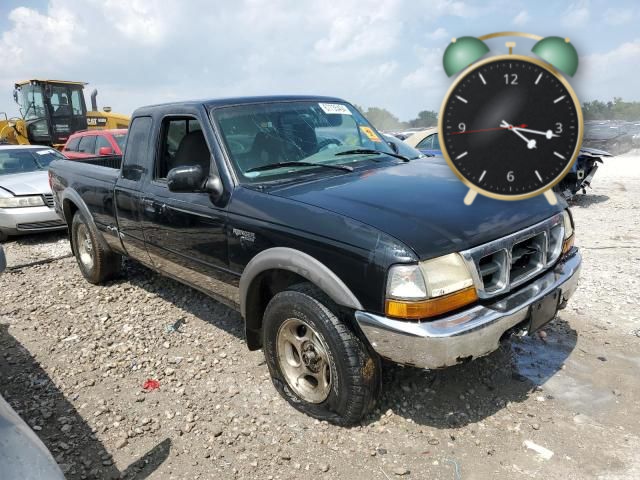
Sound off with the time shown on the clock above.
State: 4:16:44
